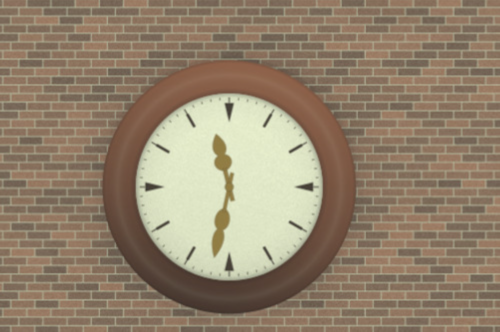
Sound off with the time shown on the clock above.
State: 11:32
